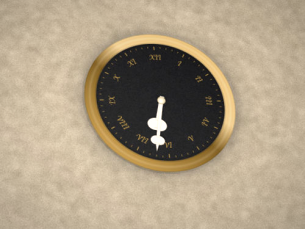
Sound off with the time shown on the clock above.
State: 6:32
